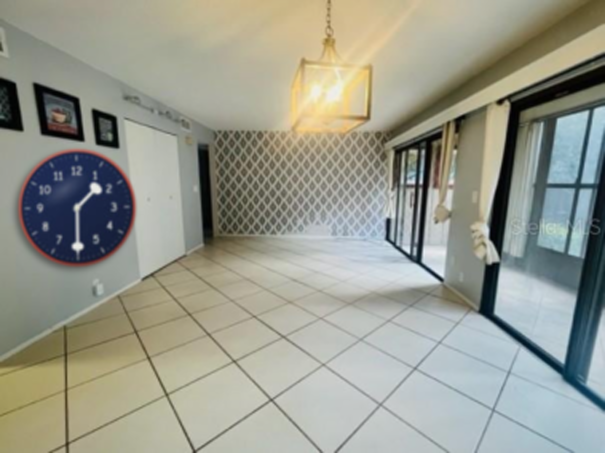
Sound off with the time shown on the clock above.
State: 1:30
